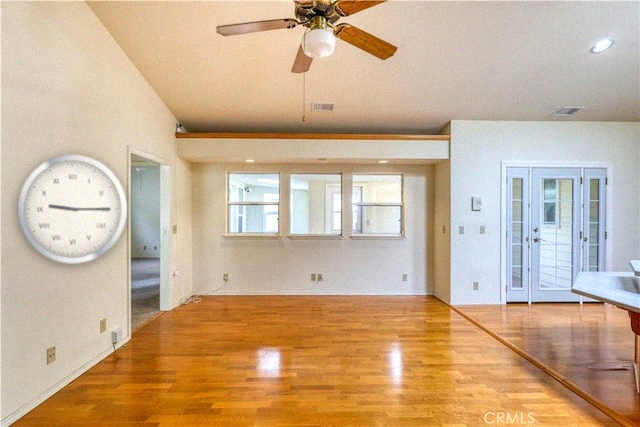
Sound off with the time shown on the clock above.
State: 9:15
